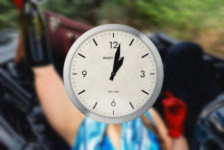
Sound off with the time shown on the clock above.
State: 1:02
